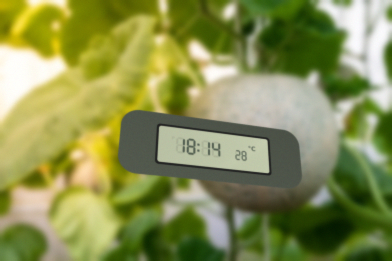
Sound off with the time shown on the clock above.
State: 18:14
